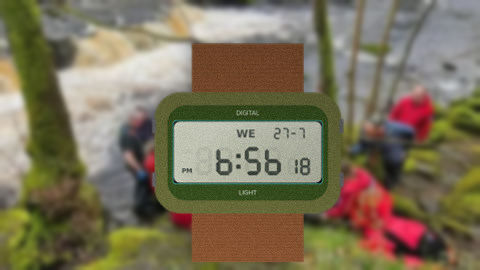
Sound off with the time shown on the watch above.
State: 6:56:18
